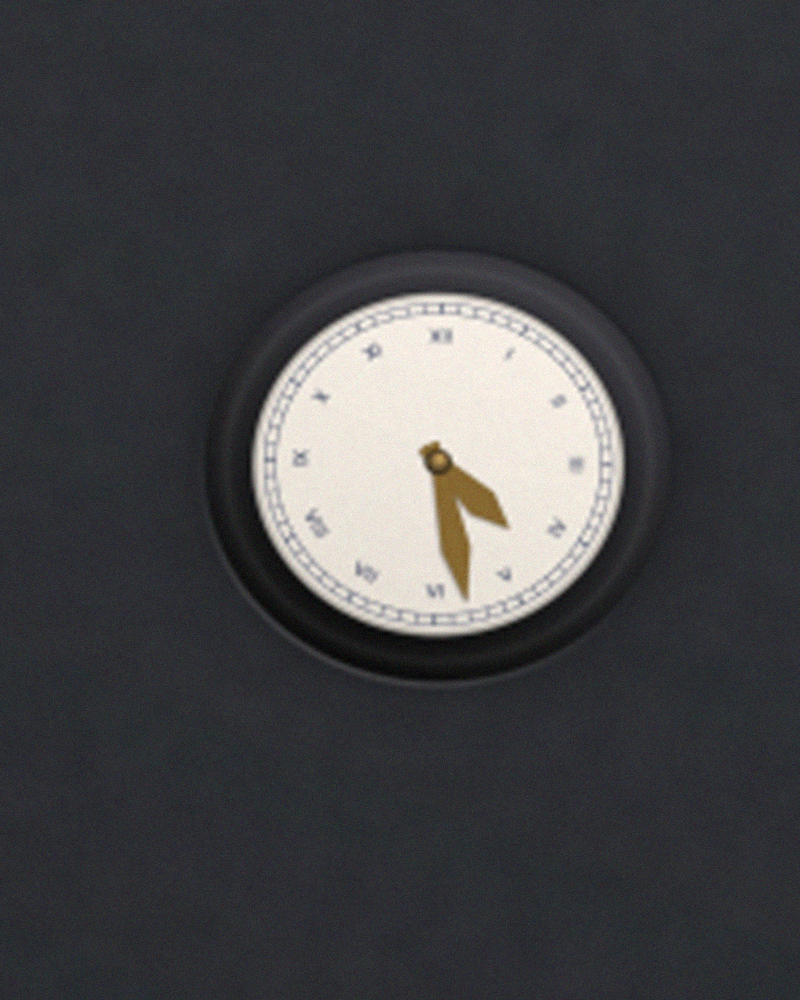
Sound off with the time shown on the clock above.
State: 4:28
